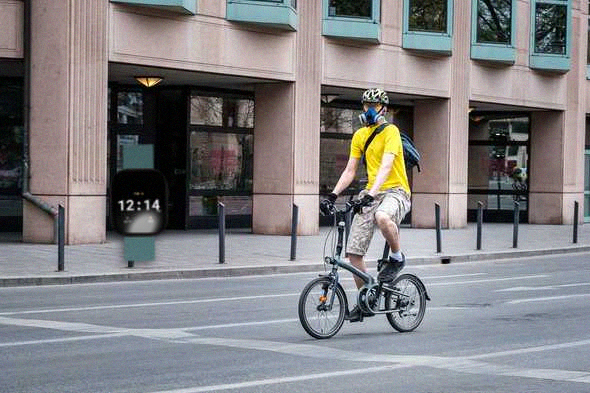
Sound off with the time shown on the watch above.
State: 12:14
